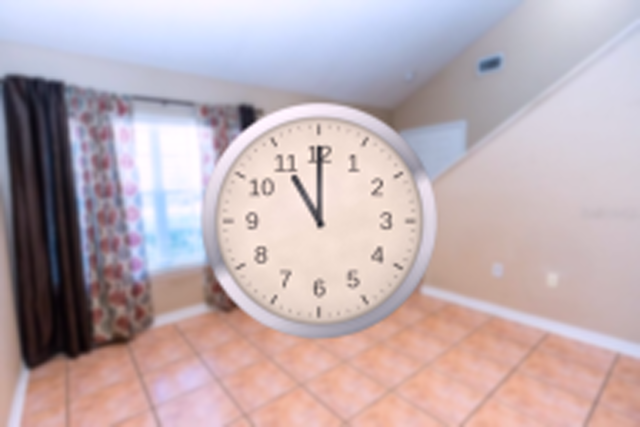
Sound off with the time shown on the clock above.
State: 11:00
